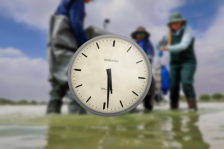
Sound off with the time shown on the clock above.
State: 5:29
